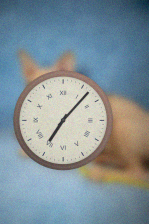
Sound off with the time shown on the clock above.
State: 7:07
